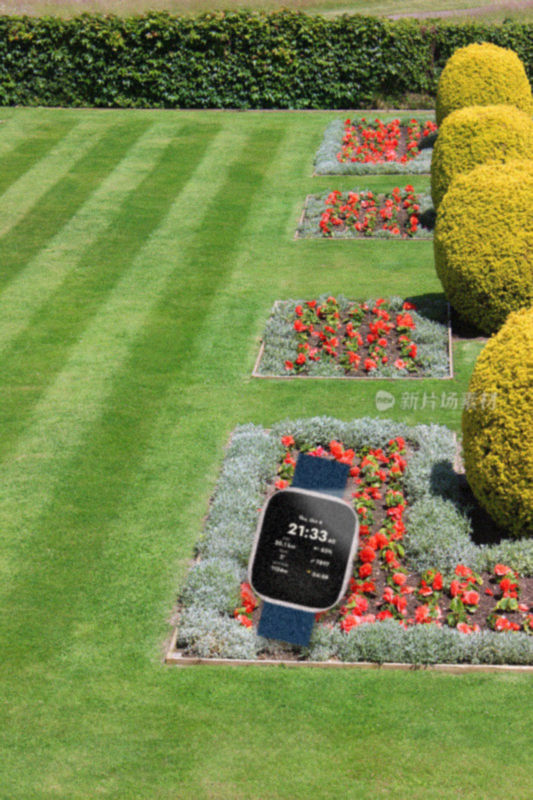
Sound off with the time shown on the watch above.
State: 21:33
